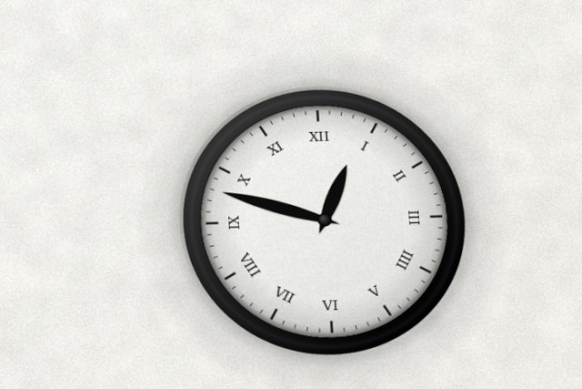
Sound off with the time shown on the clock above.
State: 12:48
